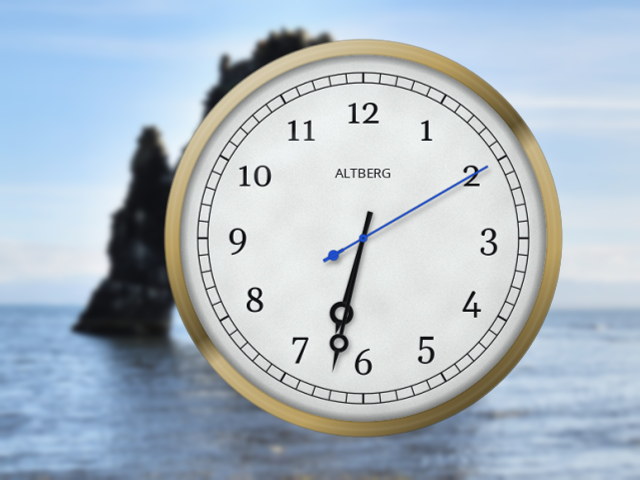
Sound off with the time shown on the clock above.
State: 6:32:10
